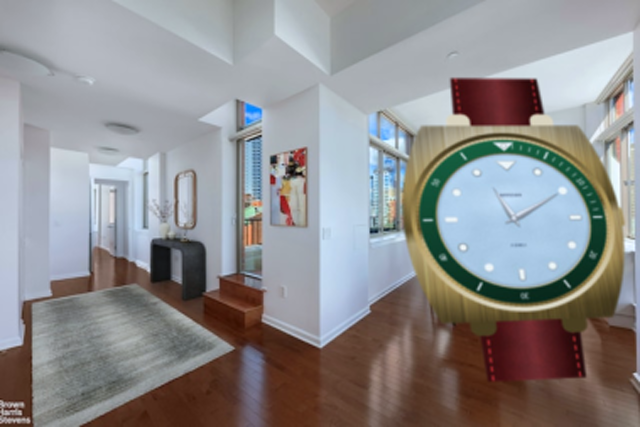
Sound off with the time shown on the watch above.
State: 11:10
